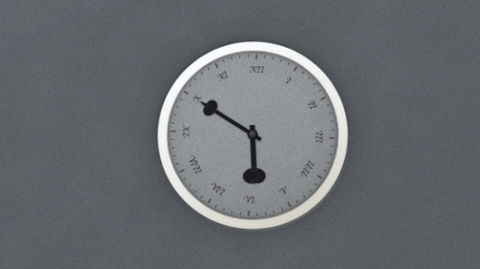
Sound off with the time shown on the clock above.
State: 5:50
